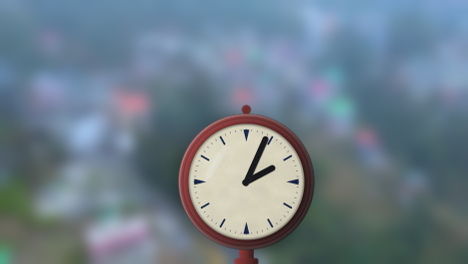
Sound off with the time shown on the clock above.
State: 2:04
